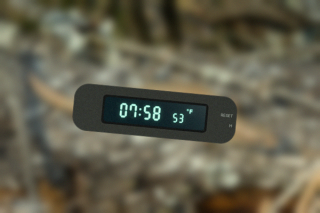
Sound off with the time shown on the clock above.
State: 7:58
